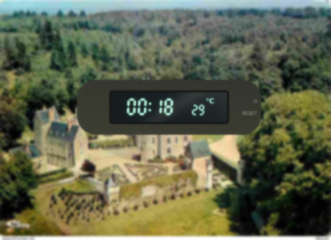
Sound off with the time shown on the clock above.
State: 0:18
